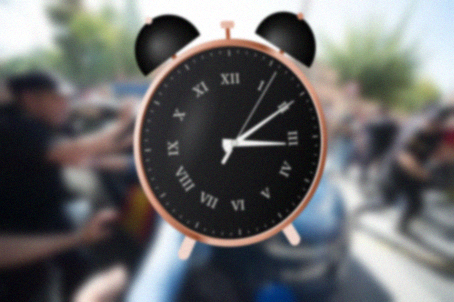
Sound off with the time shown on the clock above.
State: 3:10:06
